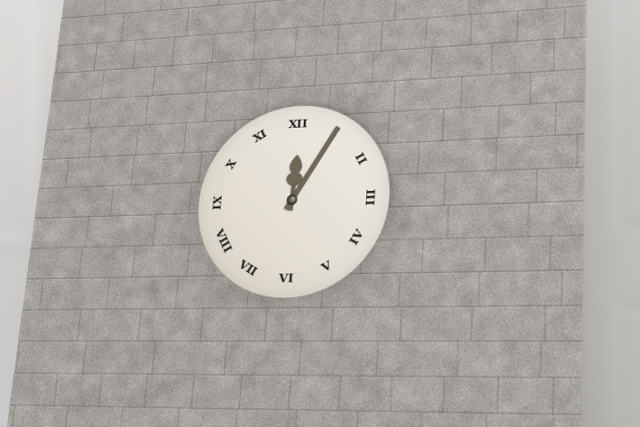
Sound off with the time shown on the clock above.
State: 12:05
